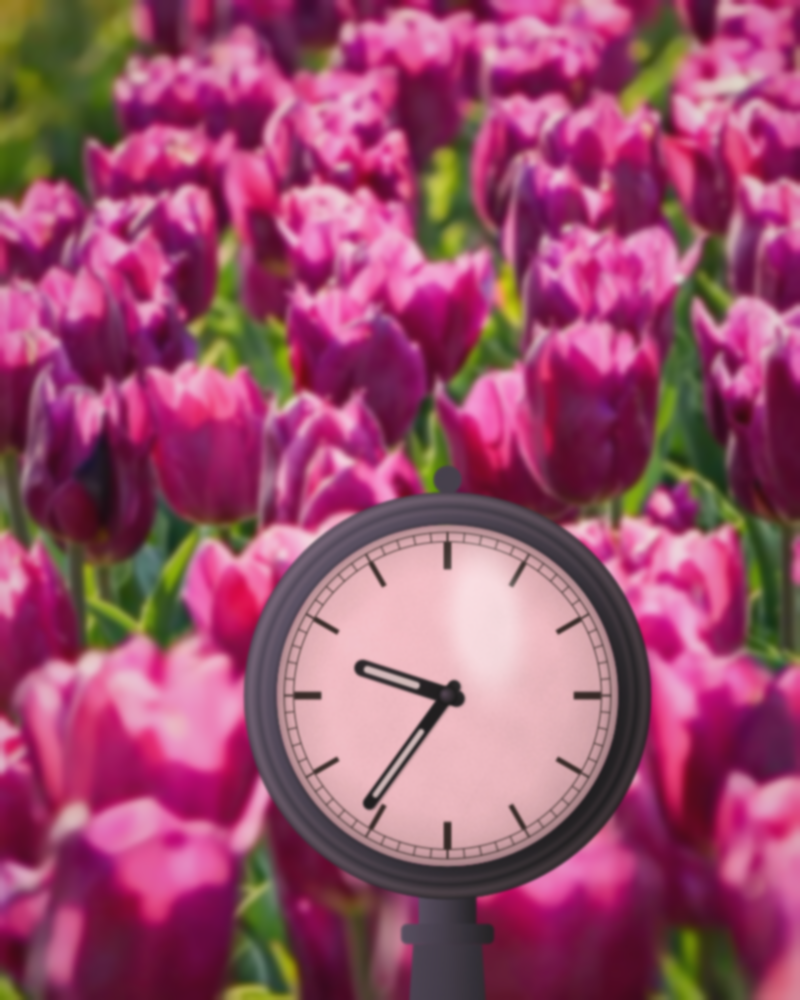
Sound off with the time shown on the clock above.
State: 9:36
